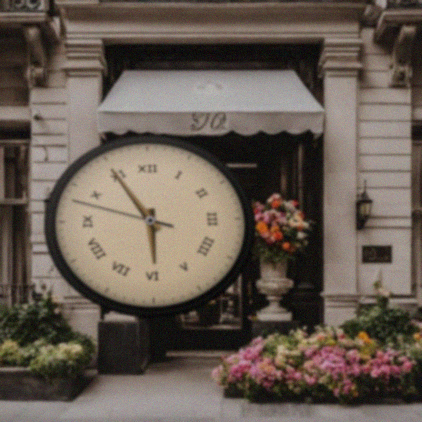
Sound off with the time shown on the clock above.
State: 5:54:48
